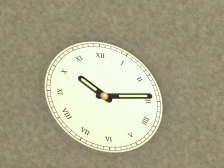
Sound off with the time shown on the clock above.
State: 10:14
